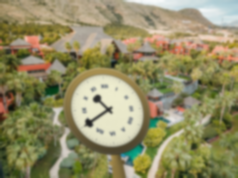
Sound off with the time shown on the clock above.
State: 10:40
